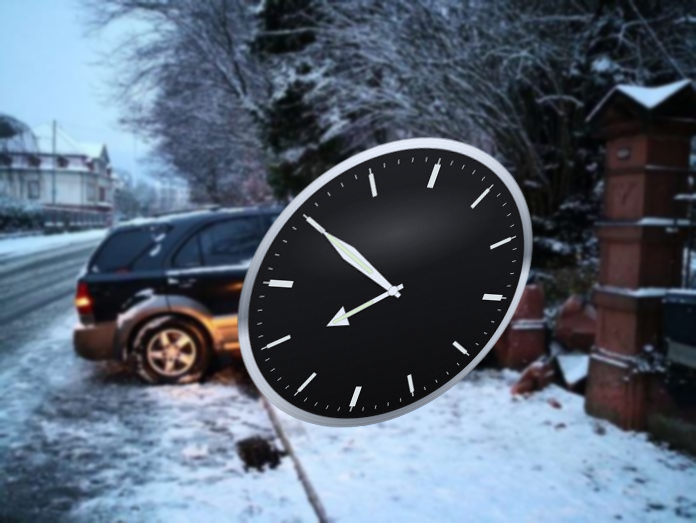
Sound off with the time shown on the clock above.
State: 7:50
